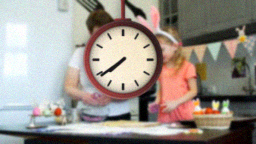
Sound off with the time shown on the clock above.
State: 7:39
